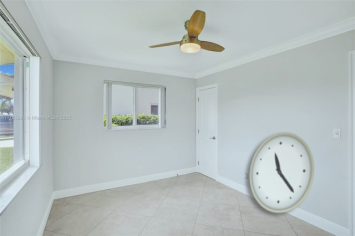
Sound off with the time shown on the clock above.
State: 11:23
